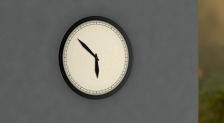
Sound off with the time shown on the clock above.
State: 5:52
